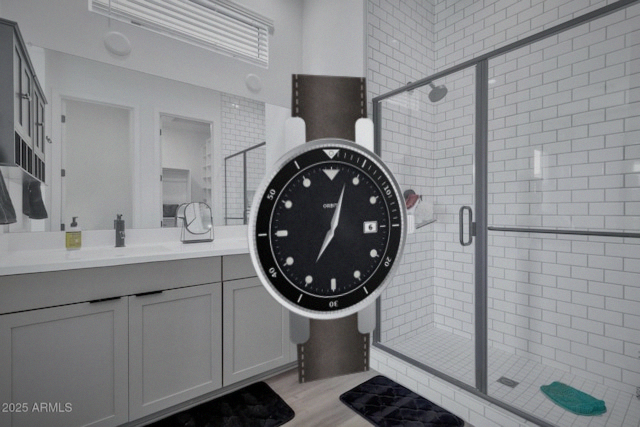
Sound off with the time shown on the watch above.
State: 7:03
